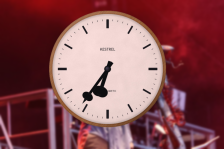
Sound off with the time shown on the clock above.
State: 6:36
